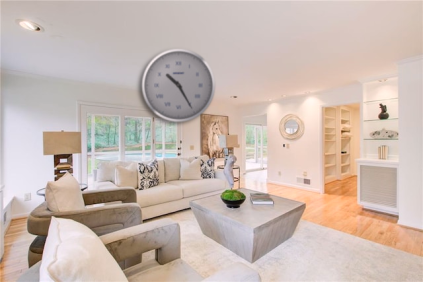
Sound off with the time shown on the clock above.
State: 10:25
